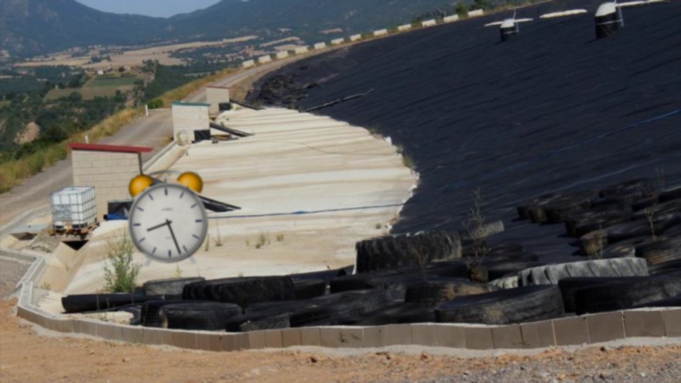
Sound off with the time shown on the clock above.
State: 8:27
